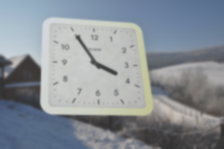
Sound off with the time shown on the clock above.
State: 3:55
